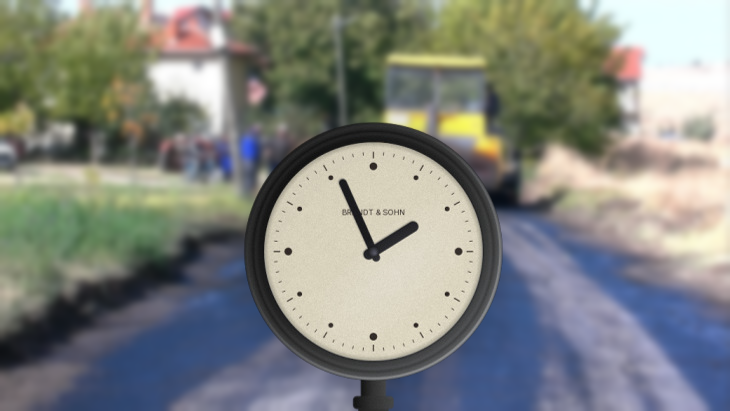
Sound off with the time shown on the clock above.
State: 1:56
